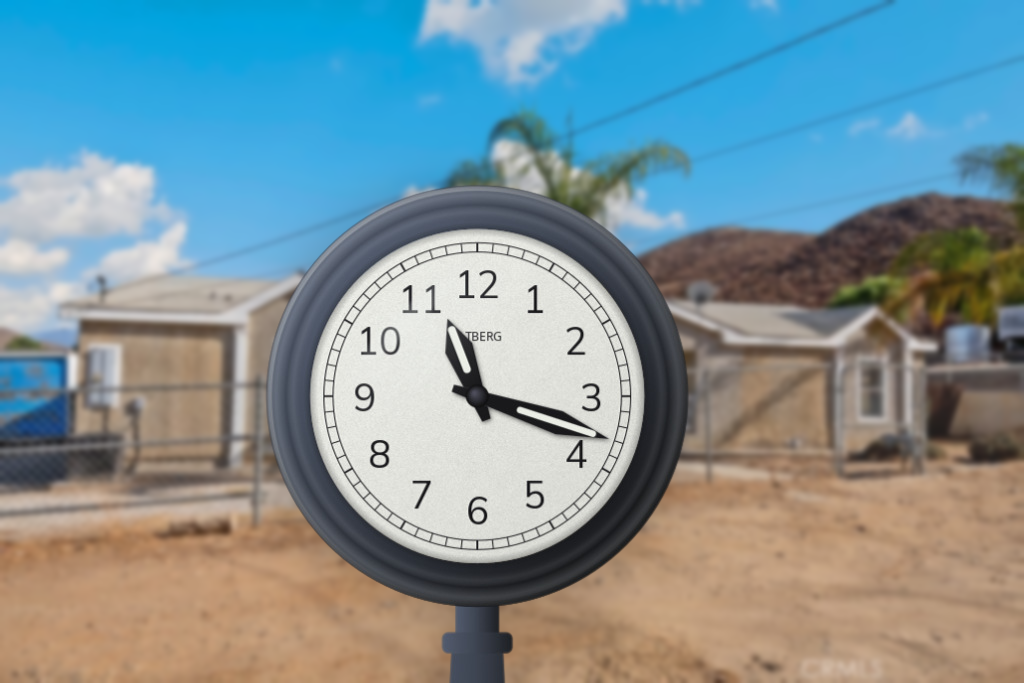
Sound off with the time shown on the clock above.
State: 11:18
